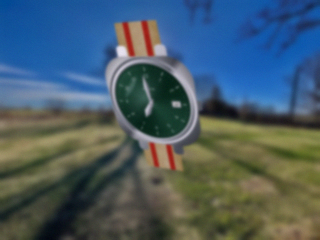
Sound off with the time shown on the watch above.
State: 6:59
